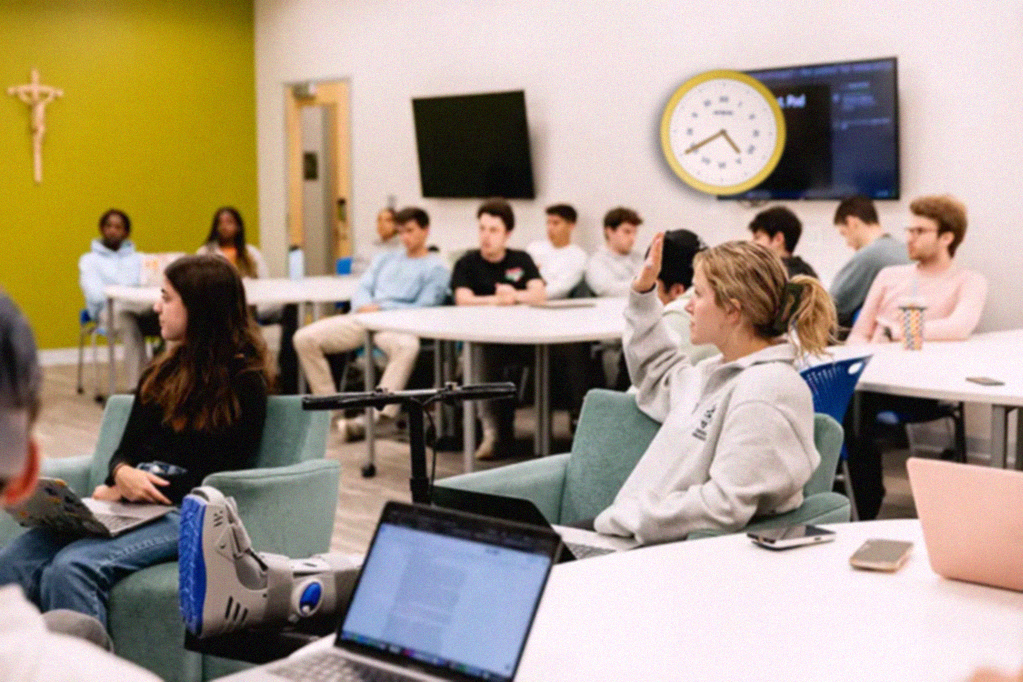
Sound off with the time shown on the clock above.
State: 4:40
